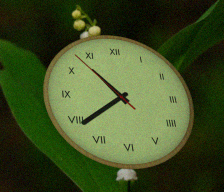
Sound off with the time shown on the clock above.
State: 10:38:53
